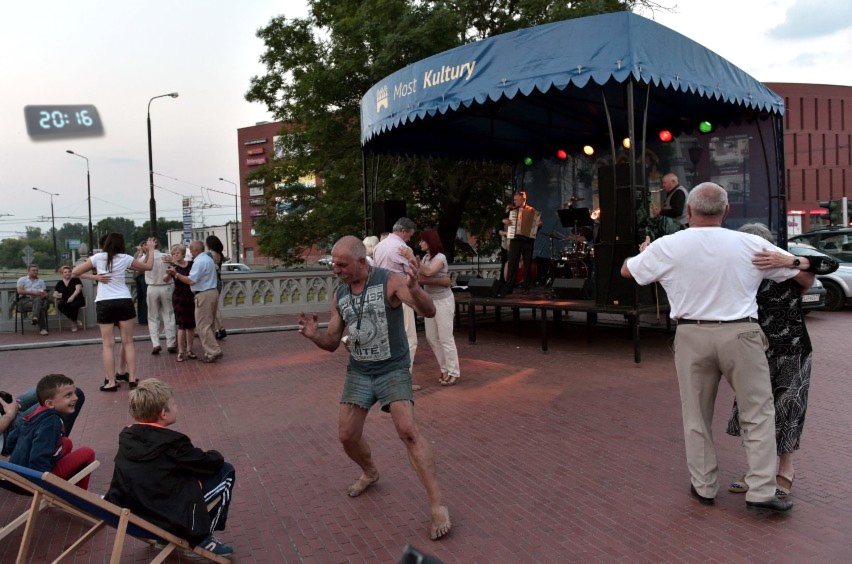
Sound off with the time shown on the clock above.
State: 20:16
